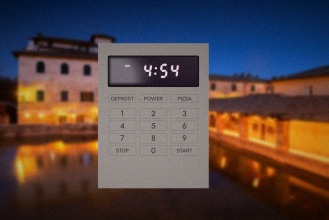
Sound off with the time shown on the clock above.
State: 4:54
